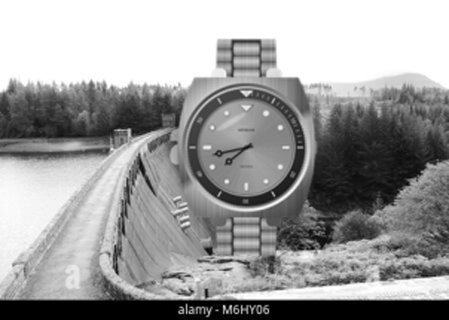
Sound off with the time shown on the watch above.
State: 7:43
